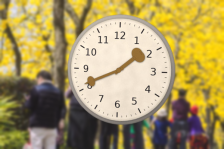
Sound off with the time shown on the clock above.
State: 1:41
